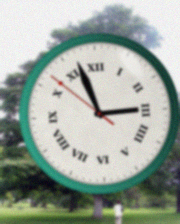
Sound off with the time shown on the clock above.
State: 2:56:52
